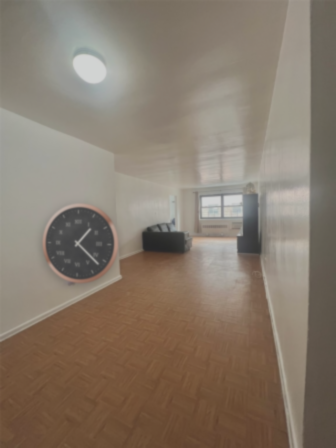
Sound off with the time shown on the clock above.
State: 1:22
